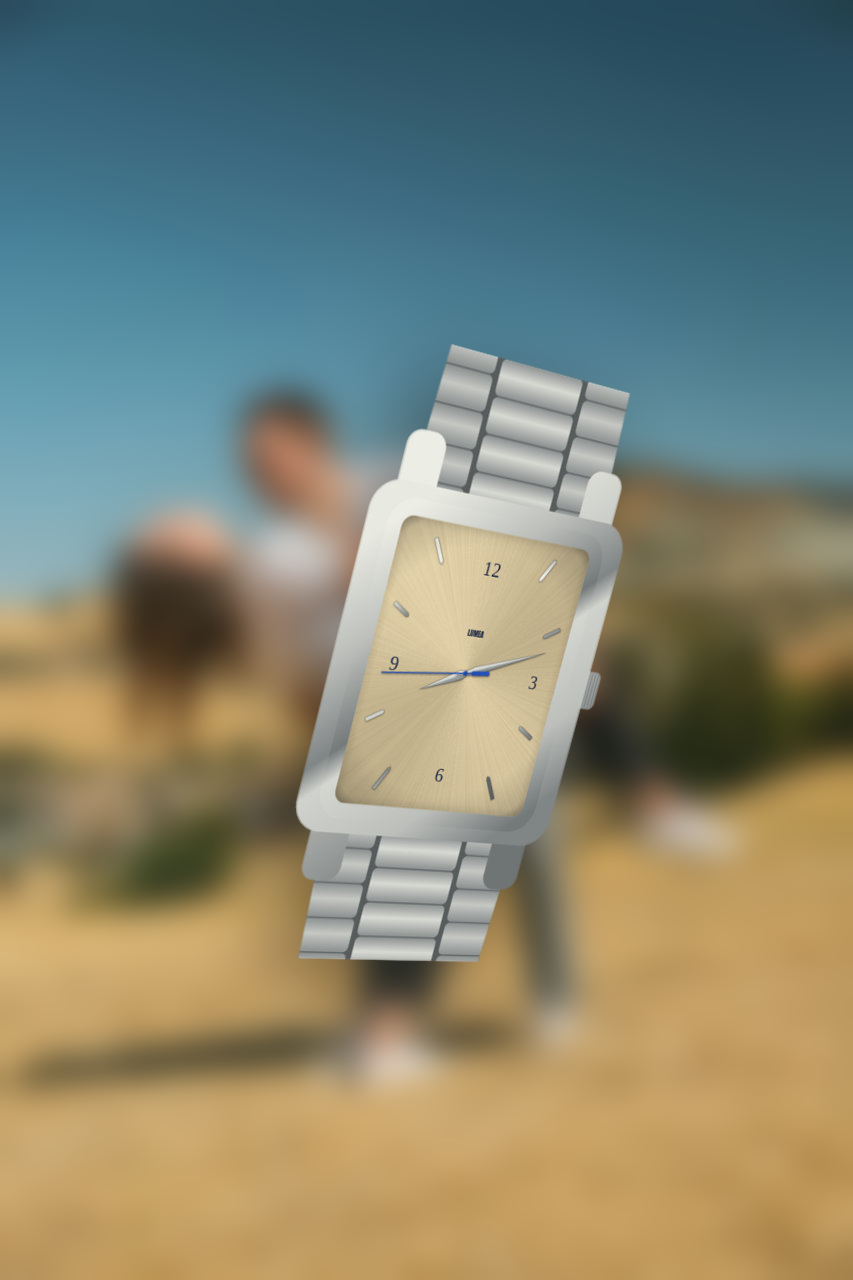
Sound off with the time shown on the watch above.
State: 8:11:44
